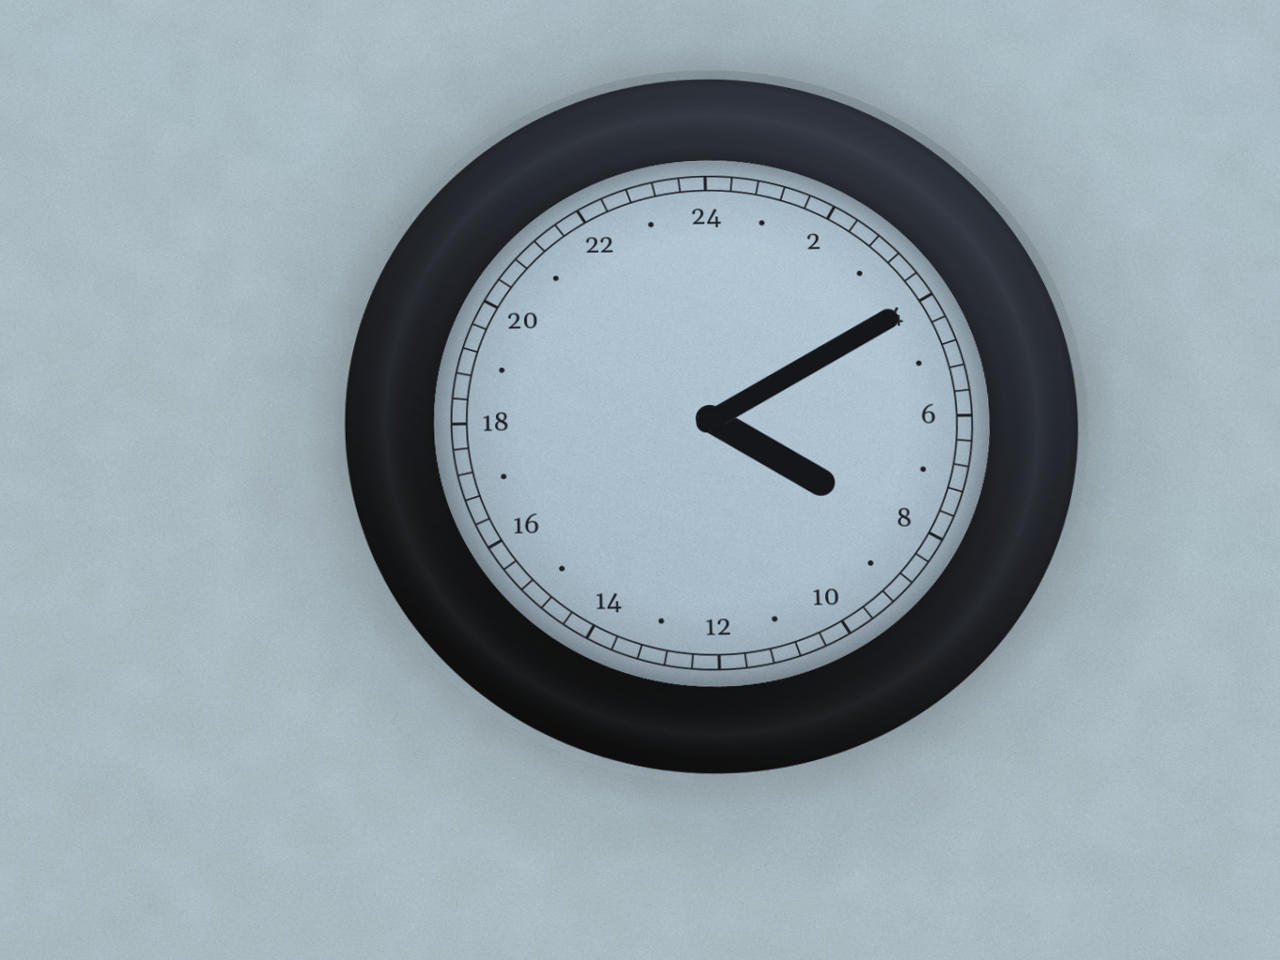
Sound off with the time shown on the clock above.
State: 8:10
